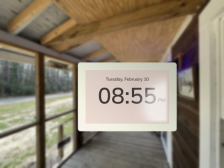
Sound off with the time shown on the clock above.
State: 8:55
